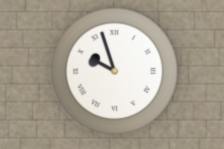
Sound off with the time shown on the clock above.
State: 9:57
